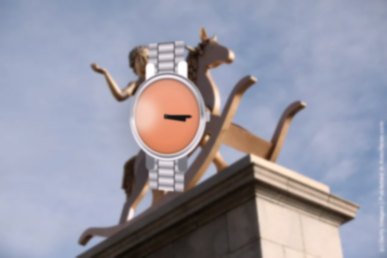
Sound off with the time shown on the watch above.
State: 3:15
